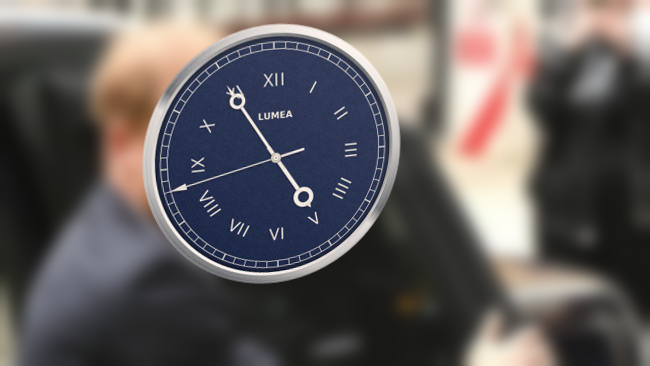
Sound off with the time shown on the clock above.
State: 4:54:43
